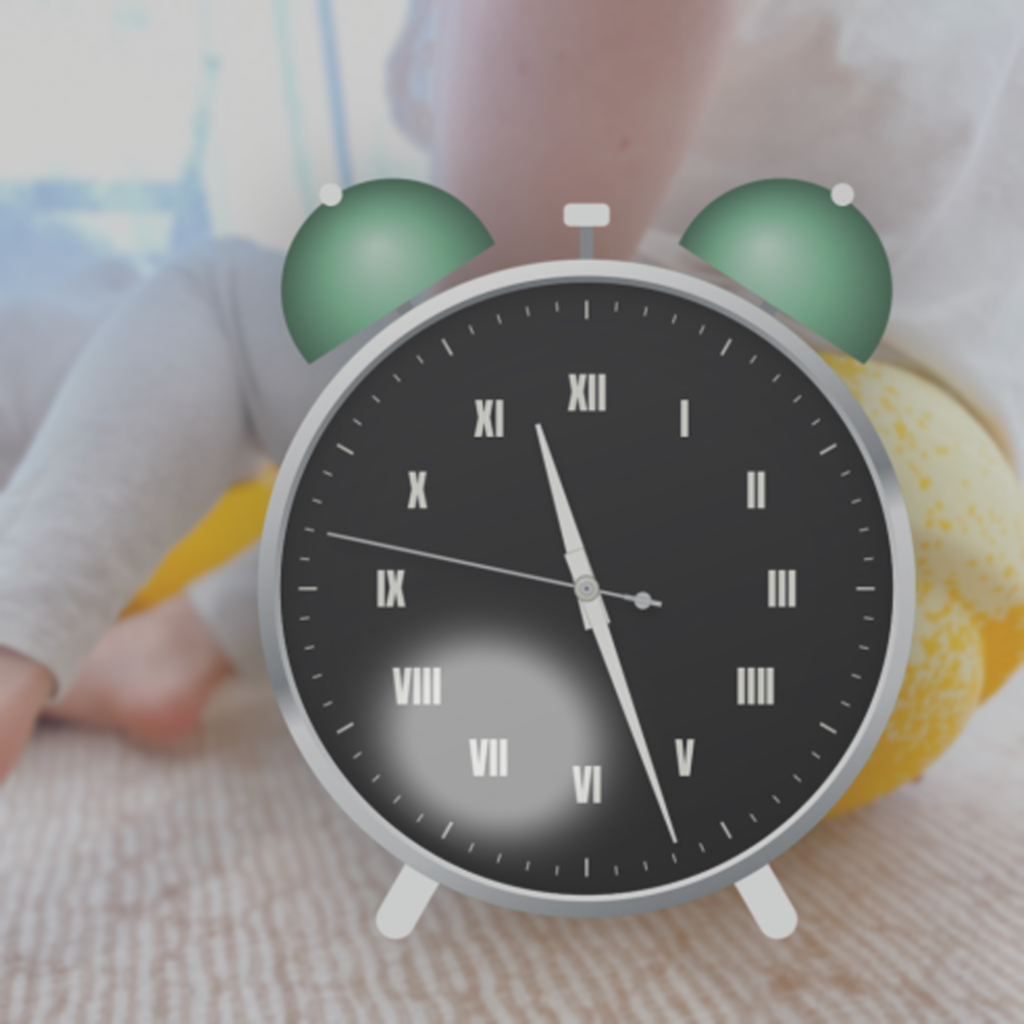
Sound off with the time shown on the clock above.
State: 11:26:47
